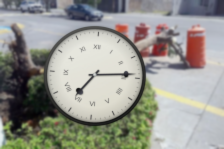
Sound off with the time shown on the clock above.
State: 7:14
